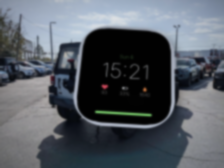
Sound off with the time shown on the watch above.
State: 15:21
